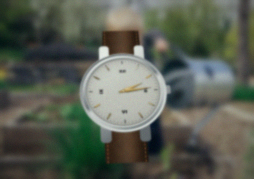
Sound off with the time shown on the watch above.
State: 2:14
